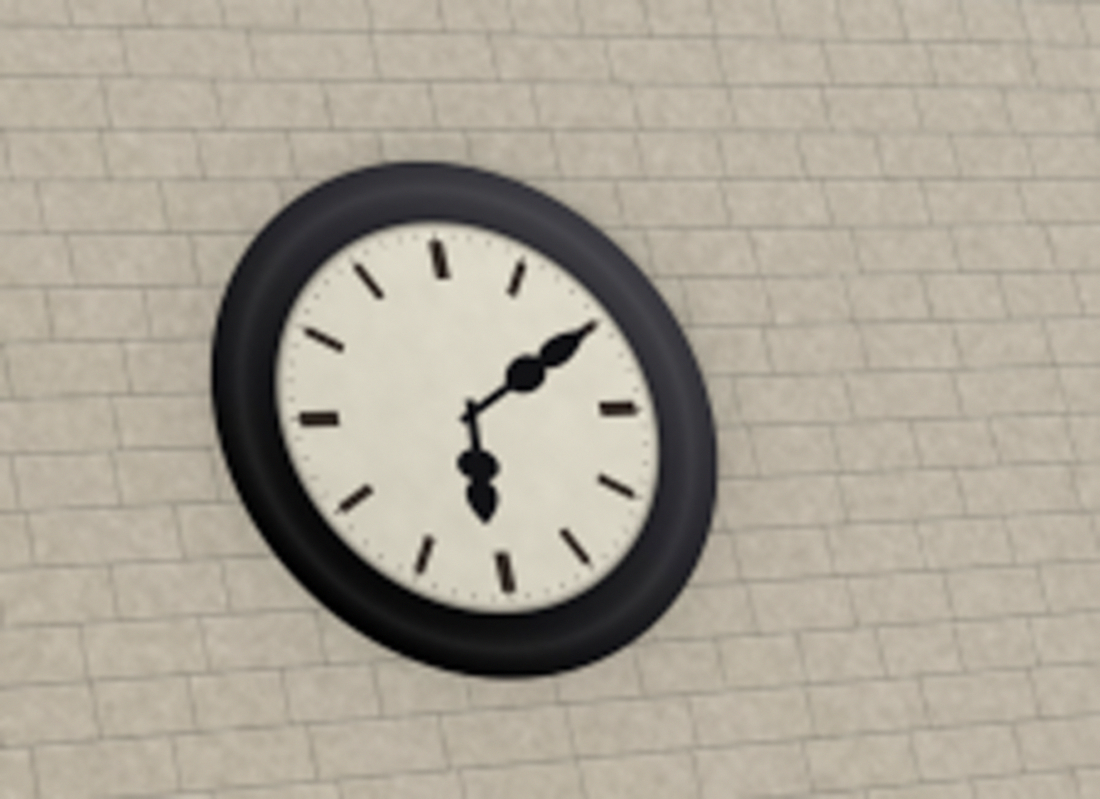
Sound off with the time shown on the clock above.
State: 6:10
